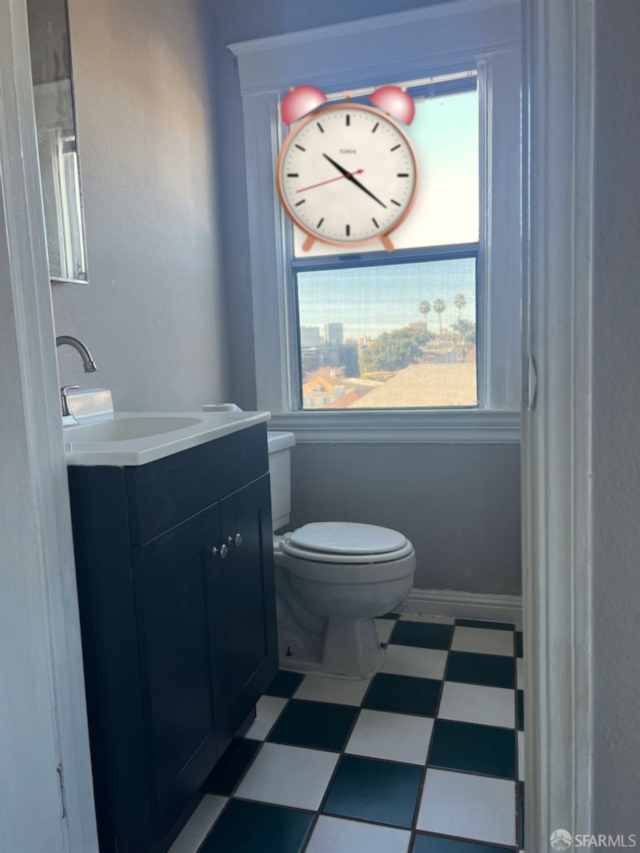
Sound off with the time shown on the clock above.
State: 10:21:42
